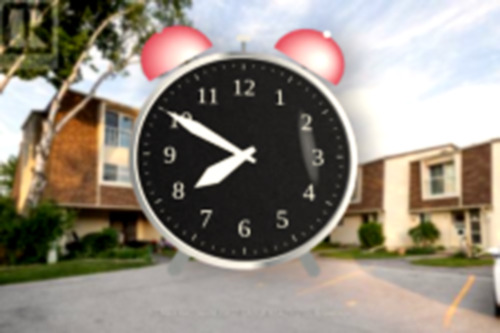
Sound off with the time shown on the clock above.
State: 7:50
